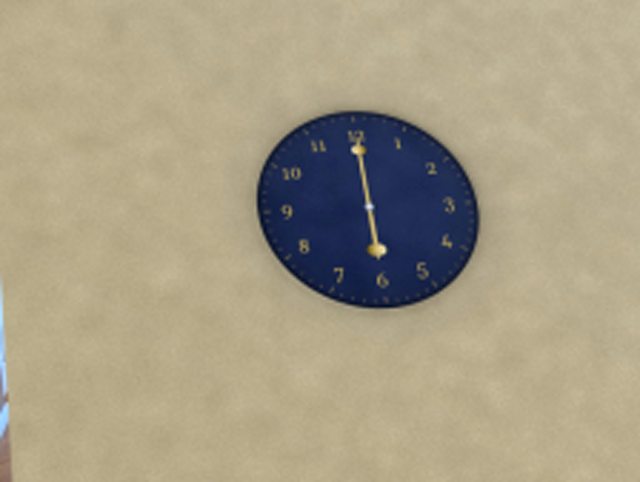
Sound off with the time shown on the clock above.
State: 6:00
